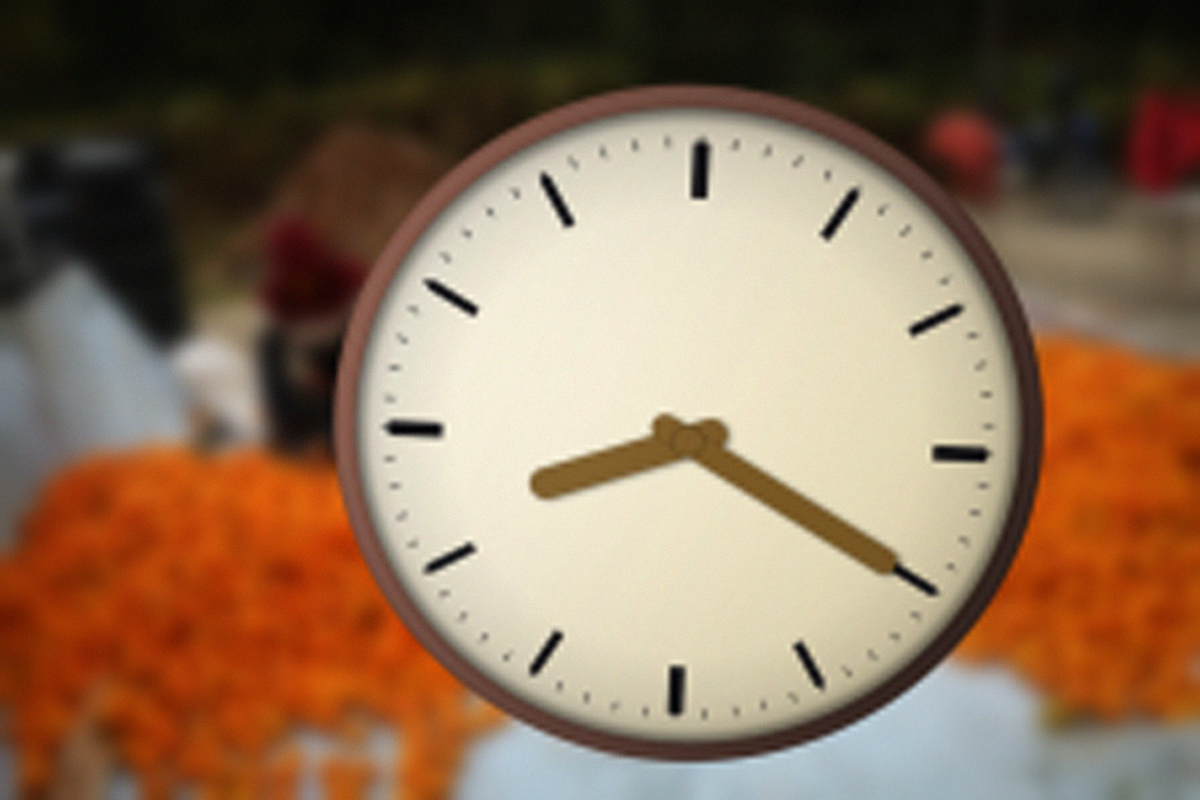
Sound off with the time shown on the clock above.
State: 8:20
